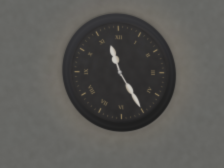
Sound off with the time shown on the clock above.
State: 11:25
